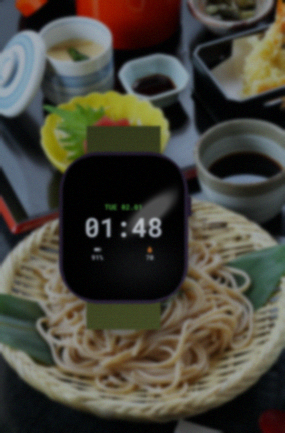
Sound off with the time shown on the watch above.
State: 1:48
